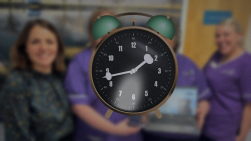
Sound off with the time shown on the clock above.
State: 1:43
